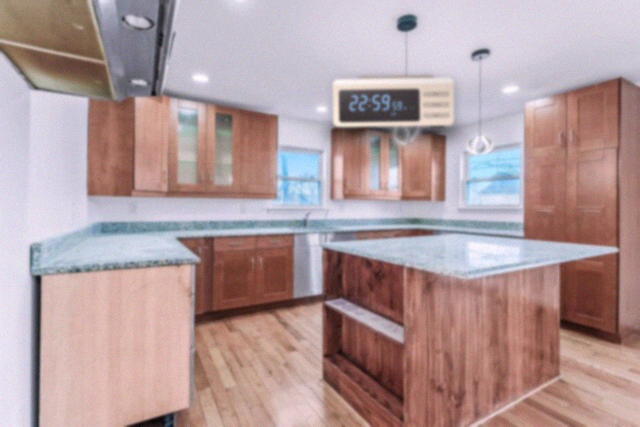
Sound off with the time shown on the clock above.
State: 22:59
